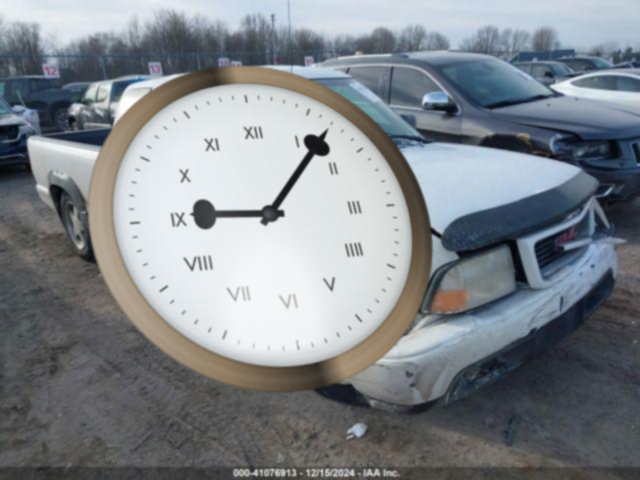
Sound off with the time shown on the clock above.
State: 9:07
